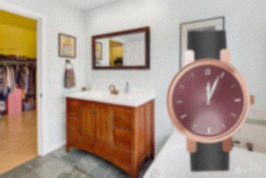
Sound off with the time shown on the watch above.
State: 12:04
